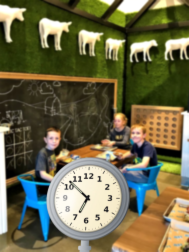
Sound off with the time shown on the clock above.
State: 6:52
